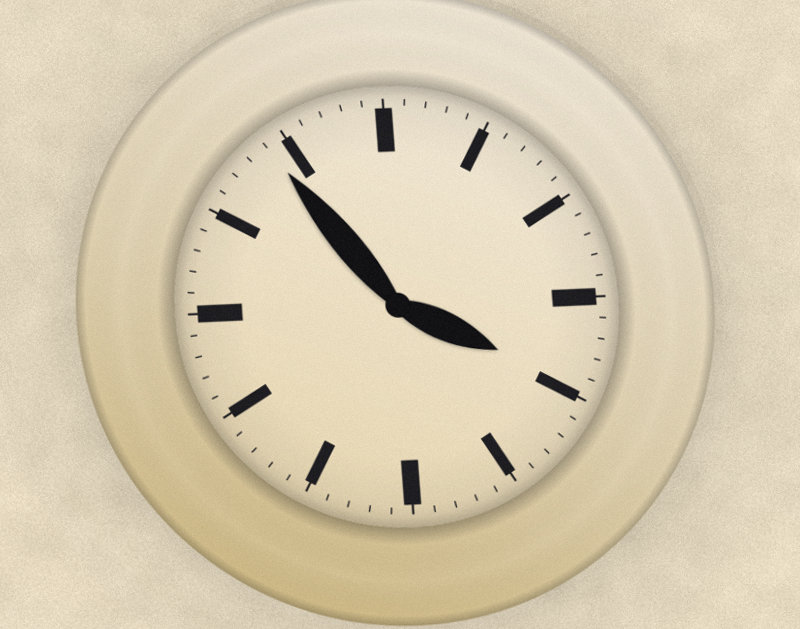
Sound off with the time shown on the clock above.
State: 3:54
